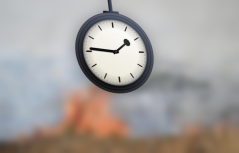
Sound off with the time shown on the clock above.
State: 1:46
